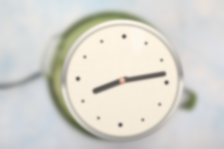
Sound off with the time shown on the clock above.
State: 8:13
